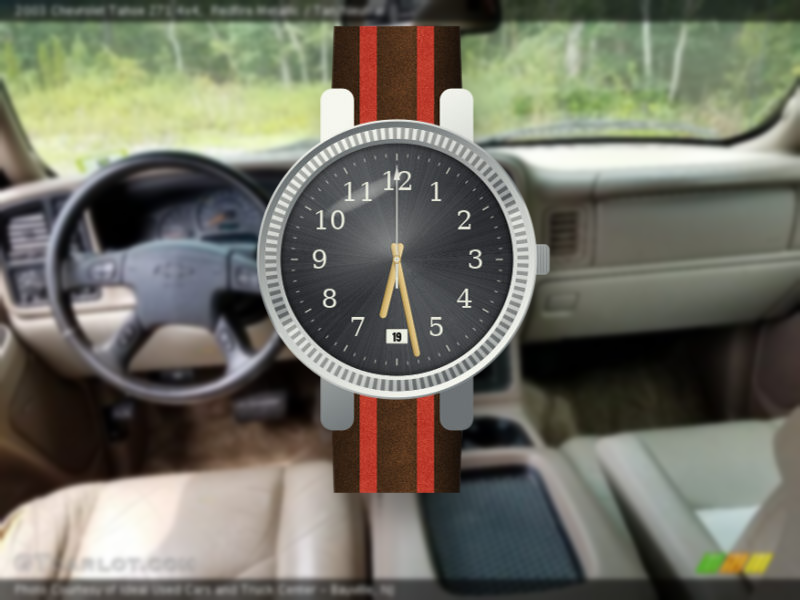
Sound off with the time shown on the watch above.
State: 6:28:00
